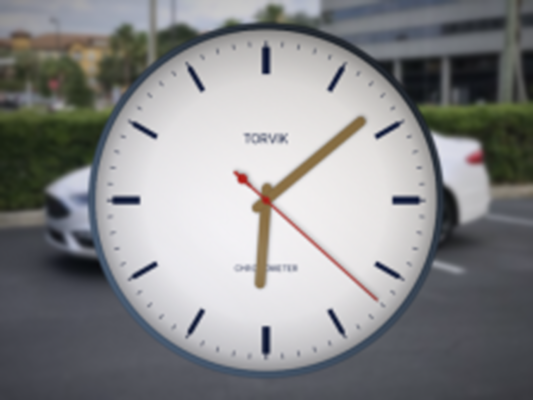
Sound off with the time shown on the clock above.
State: 6:08:22
